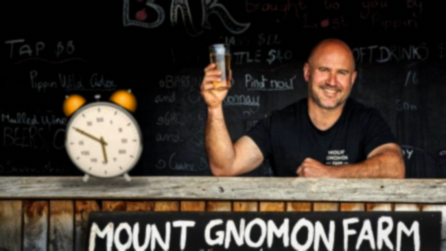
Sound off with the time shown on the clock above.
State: 5:50
